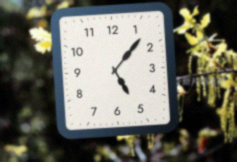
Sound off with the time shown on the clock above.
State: 5:07
